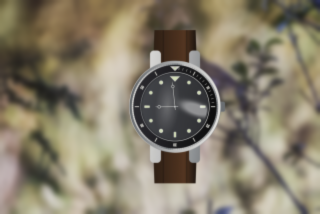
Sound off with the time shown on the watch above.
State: 8:59
